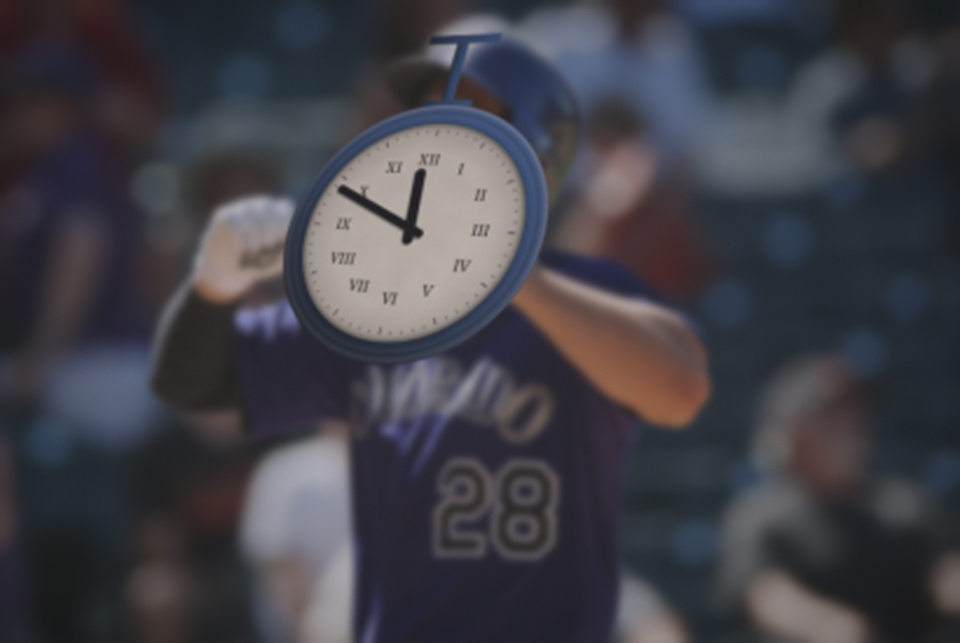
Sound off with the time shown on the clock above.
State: 11:49
